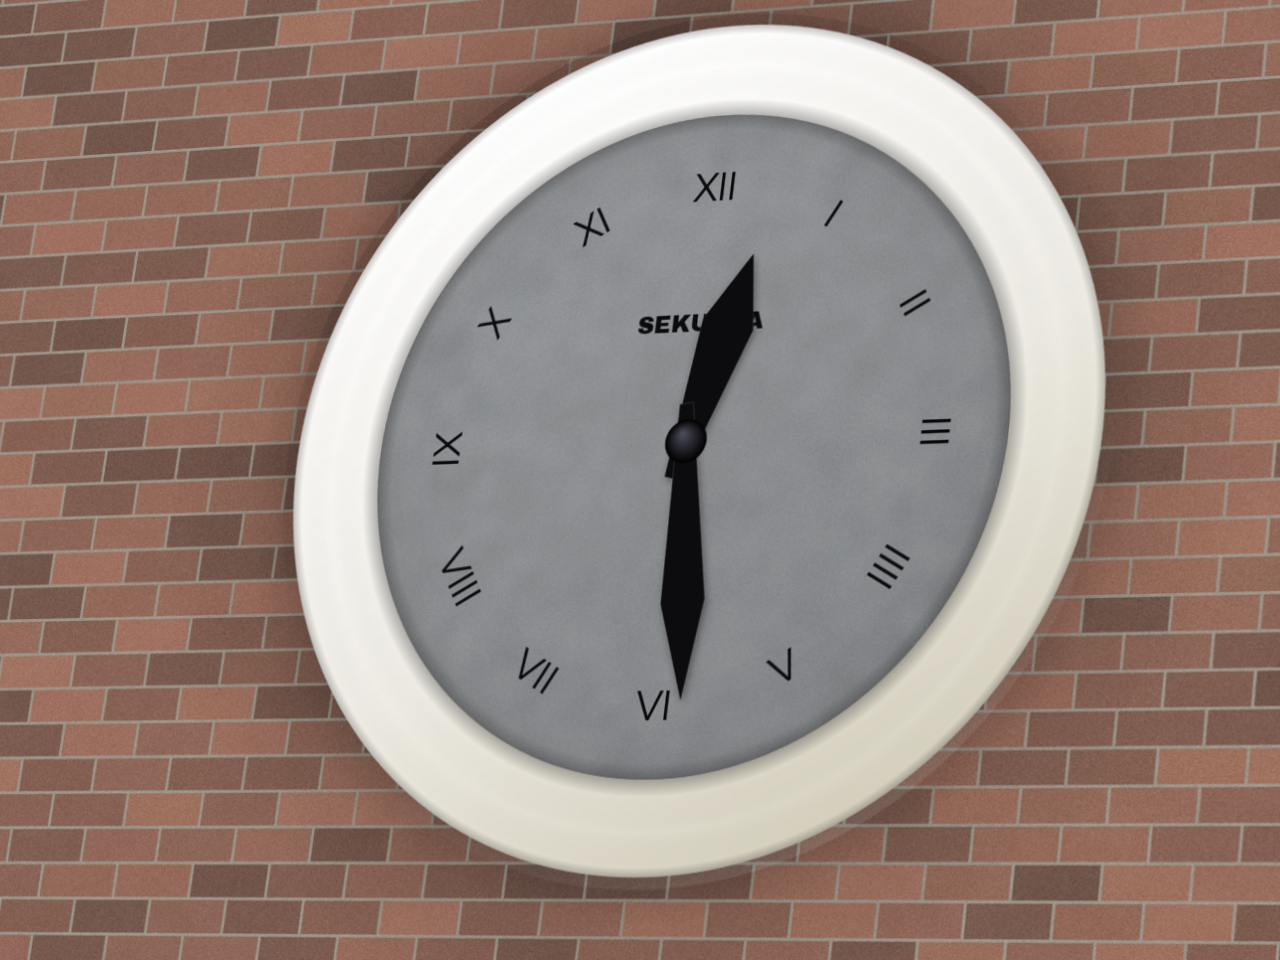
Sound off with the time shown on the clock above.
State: 12:29
